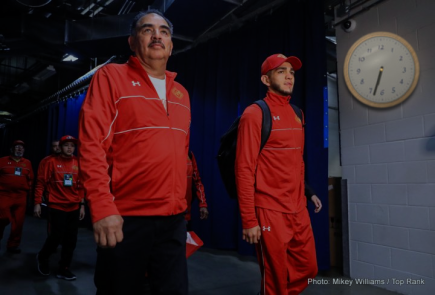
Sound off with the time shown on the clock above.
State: 6:33
